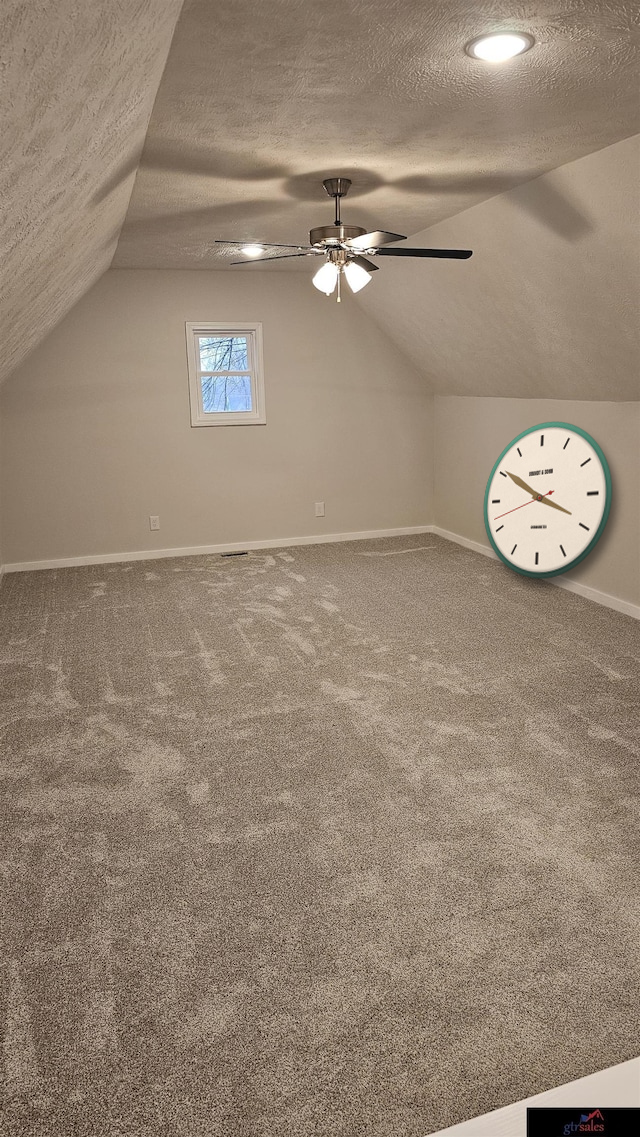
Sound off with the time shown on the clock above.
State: 3:50:42
